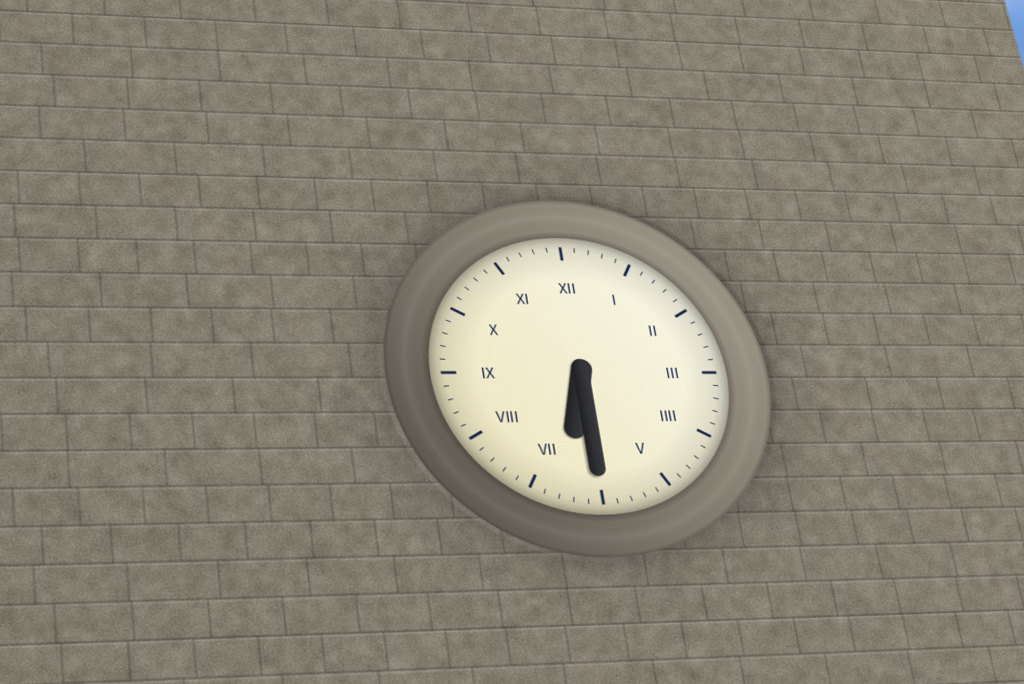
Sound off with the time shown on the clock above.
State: 6:30
